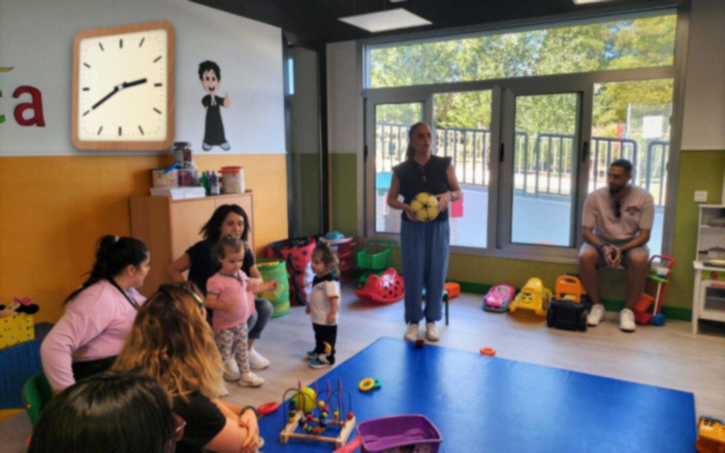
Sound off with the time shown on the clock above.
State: 2:40
